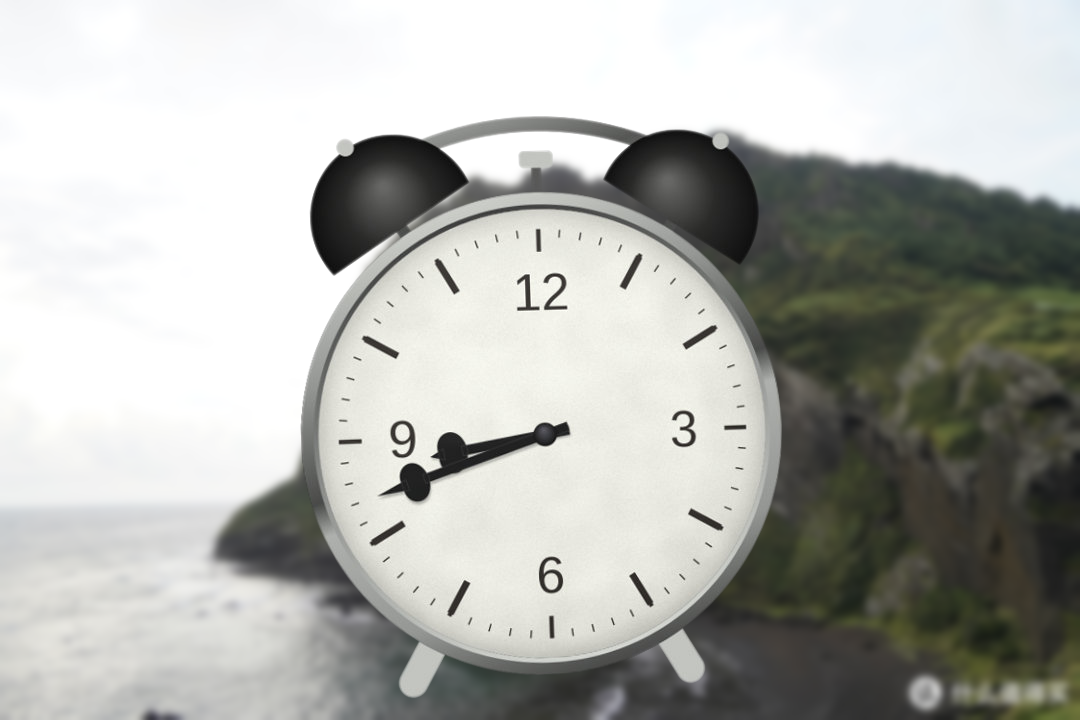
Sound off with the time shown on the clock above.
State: 8:42
